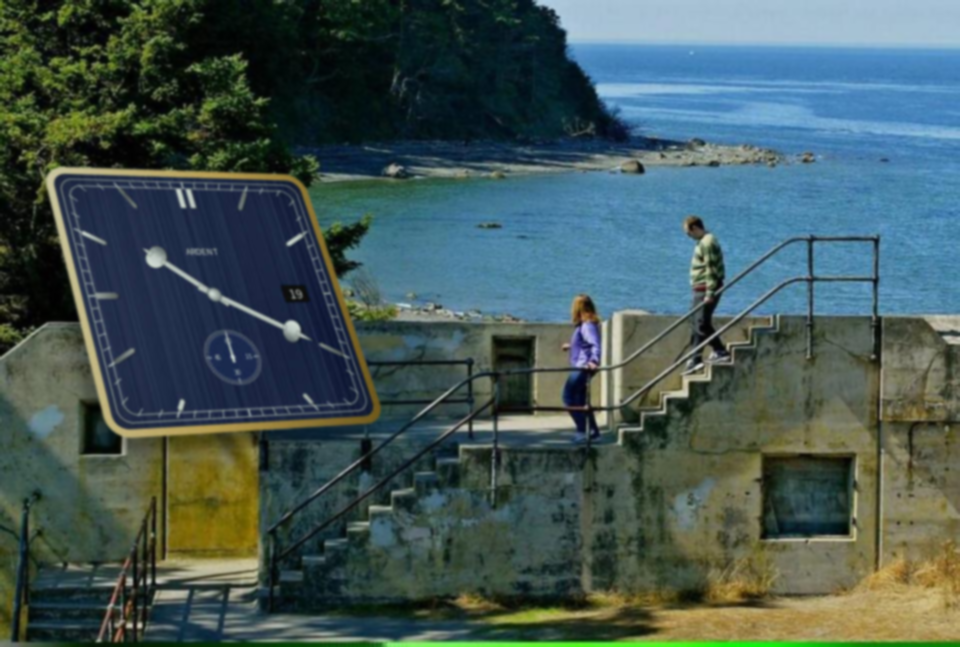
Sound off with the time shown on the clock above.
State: 10:20
